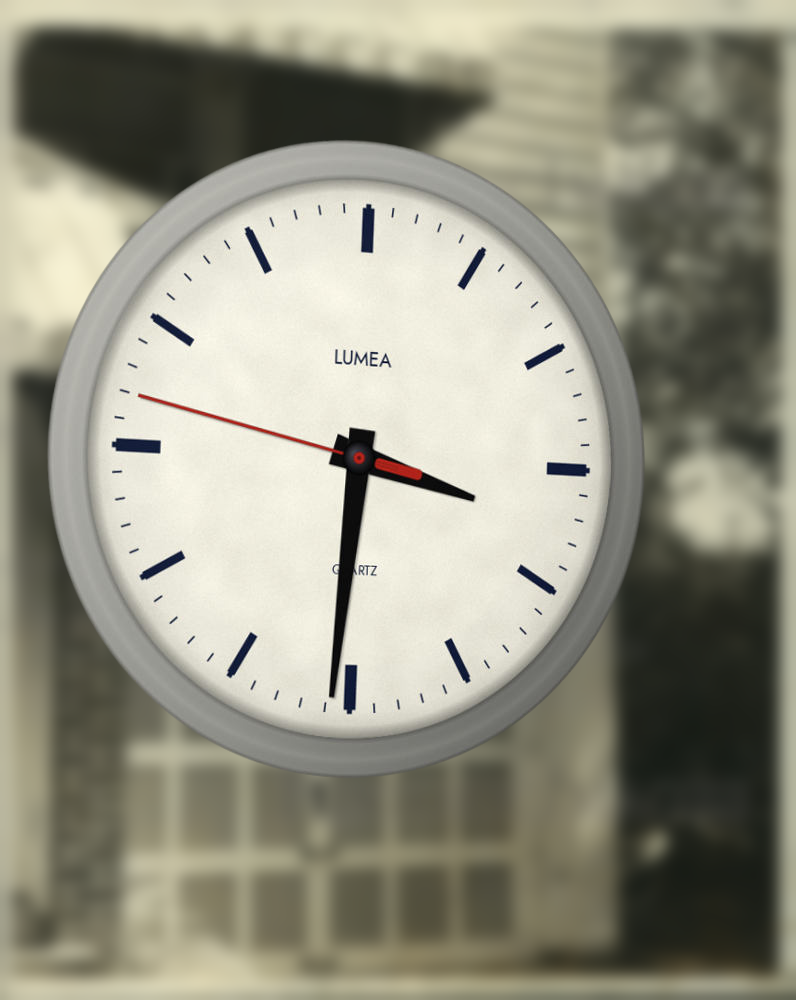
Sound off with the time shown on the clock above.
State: 3:30:47
